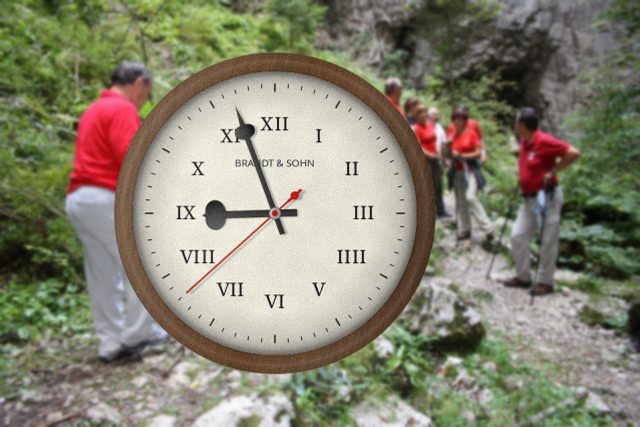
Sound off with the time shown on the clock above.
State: 8:56:38
